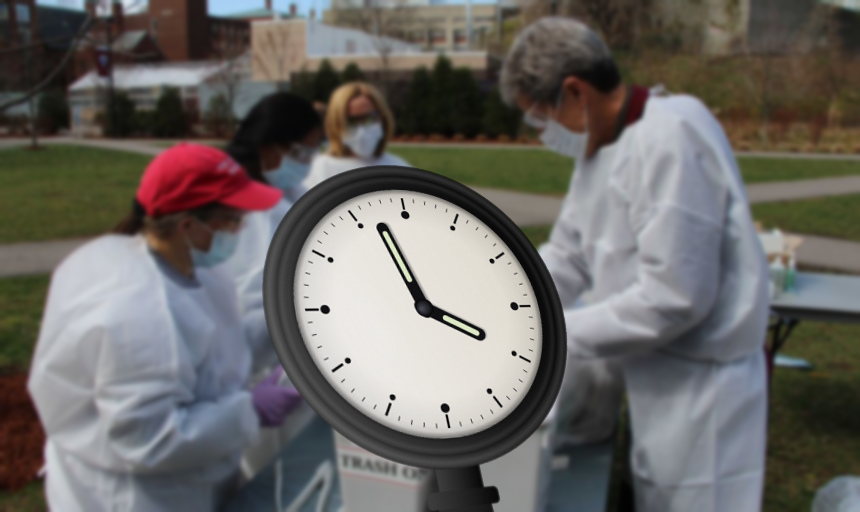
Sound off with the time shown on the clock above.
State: 3:57
